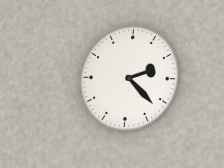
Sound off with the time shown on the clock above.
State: 2:22
